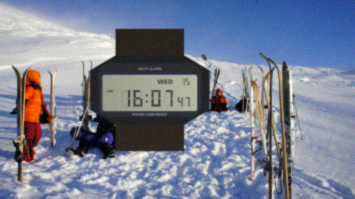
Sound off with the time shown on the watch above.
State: 16:07:47
